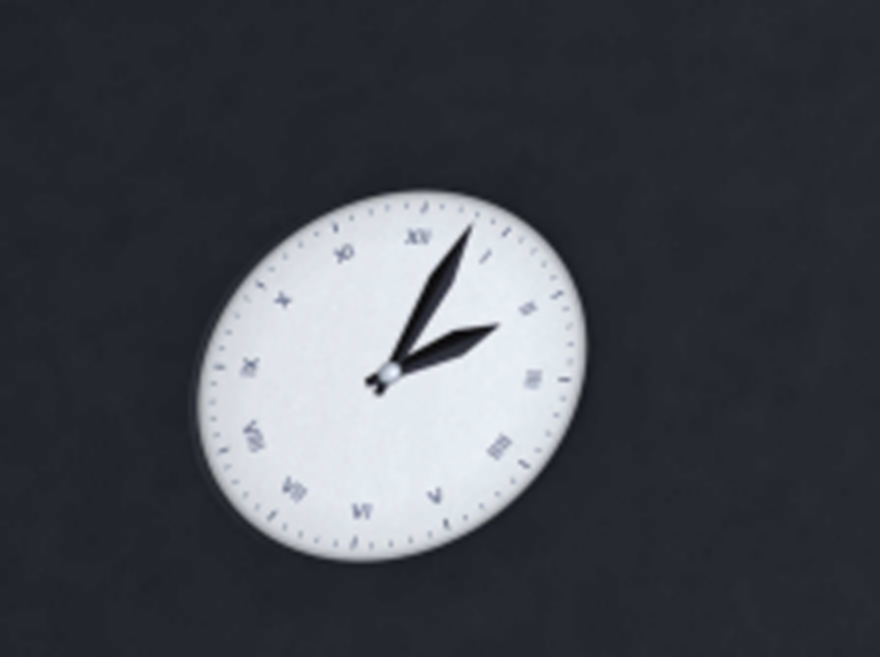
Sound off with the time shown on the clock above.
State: 2:03
